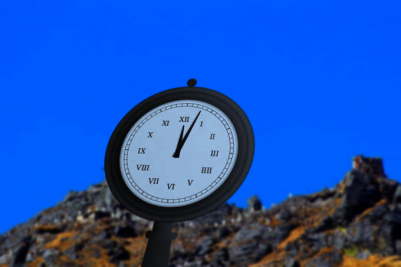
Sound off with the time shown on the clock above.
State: 12:03
